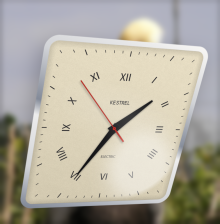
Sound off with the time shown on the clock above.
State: 1:34:53
